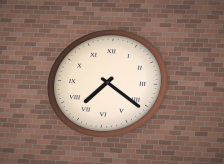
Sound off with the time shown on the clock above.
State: 7:21
